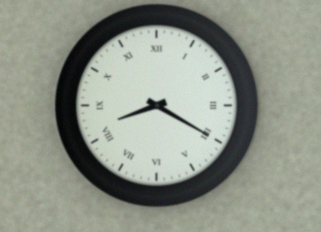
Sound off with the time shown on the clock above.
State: 8:20
